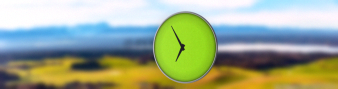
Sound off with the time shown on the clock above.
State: 6:55
